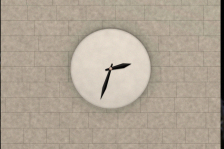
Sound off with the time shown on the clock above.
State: 2:33
